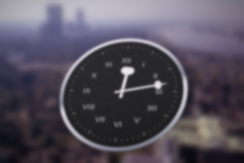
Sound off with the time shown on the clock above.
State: 12:13
